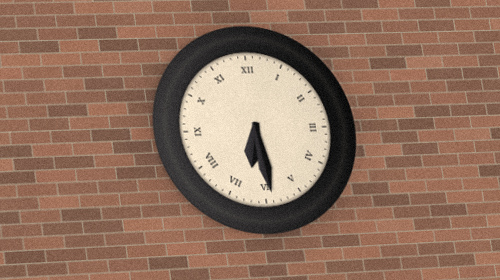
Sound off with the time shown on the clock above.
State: 6:29
